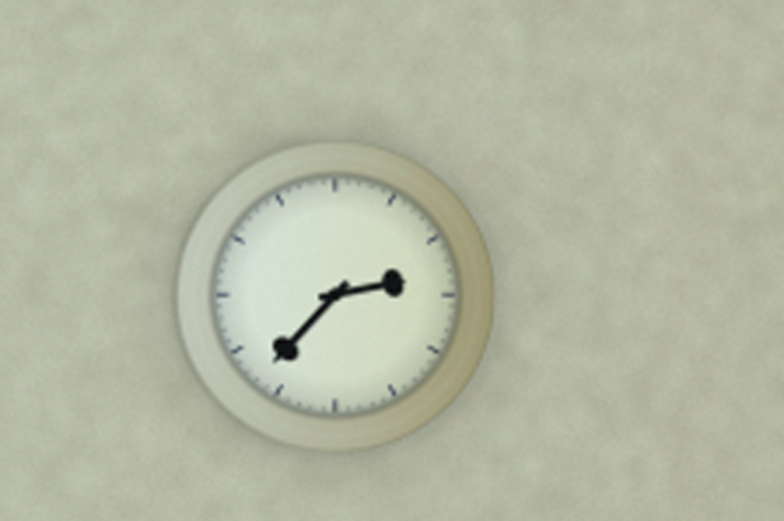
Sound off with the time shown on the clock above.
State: 2:37
